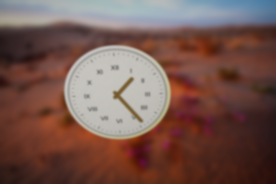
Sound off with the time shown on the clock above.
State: 1:24
